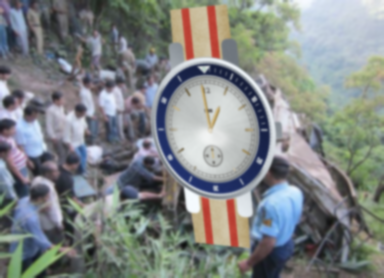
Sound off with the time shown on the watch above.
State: 12:59
